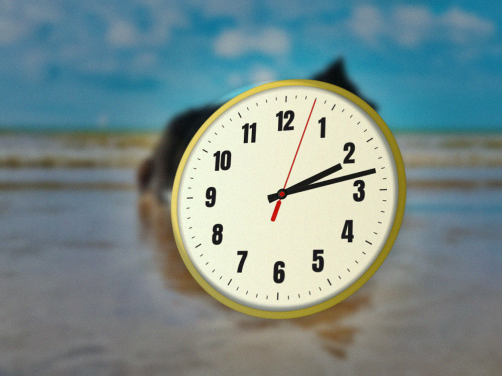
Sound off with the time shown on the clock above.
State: 2:13:03
